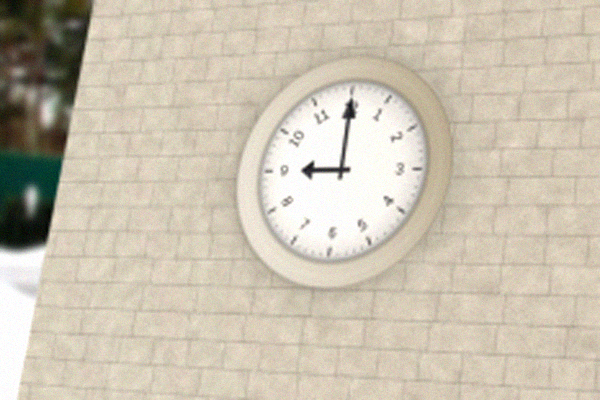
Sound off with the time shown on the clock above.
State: 9:00
